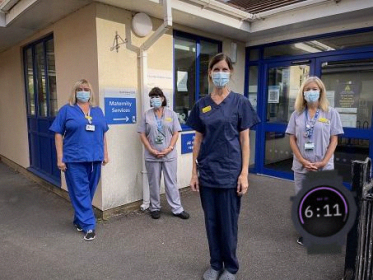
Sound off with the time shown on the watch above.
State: 6:11
